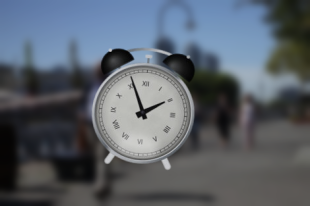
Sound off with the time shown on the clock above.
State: 1:56
